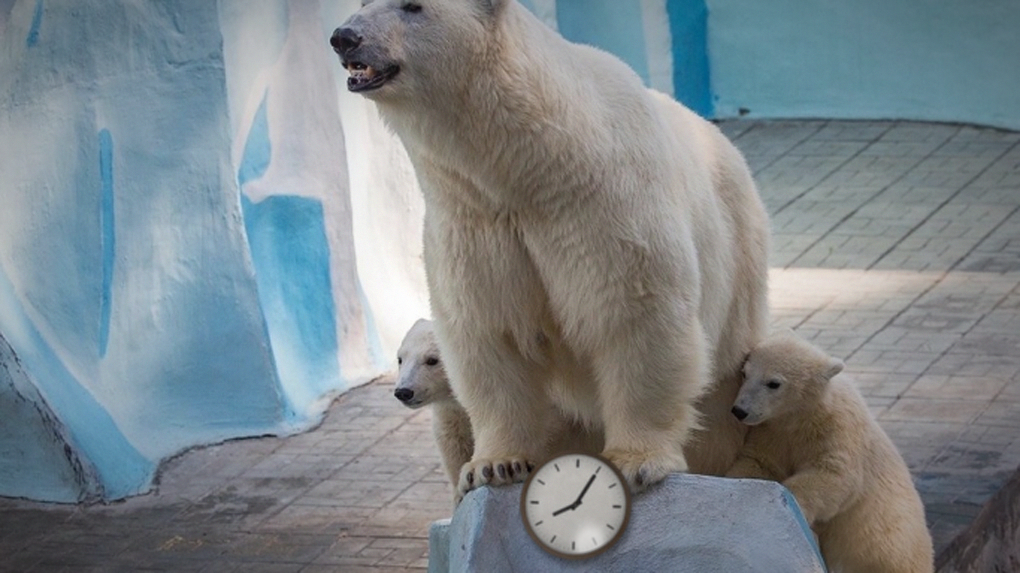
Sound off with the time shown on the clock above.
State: 8:05
